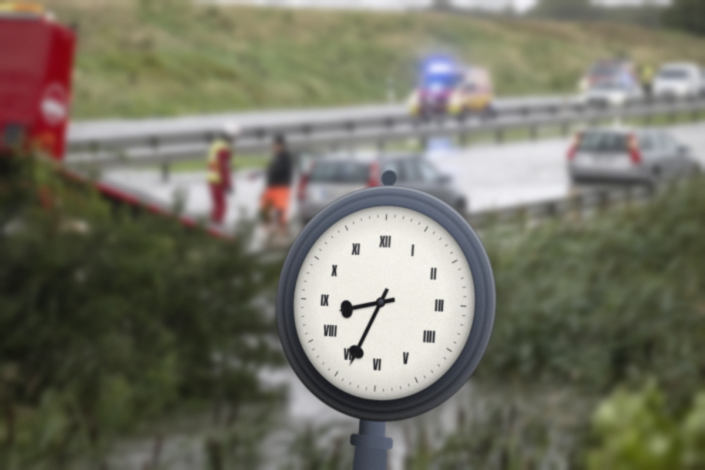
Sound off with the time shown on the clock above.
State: 8:34
